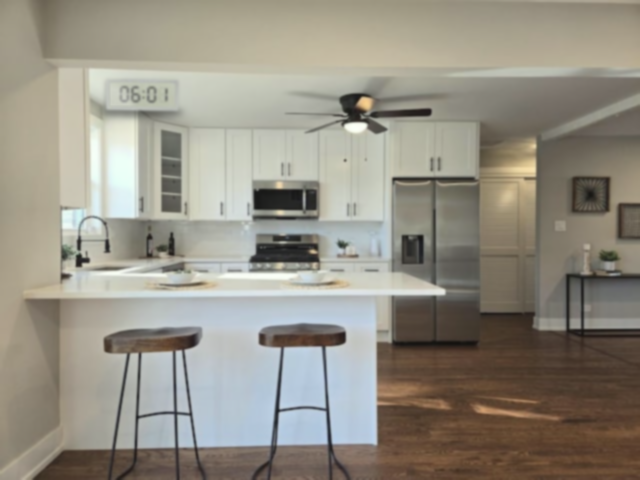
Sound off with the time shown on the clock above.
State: 6:01
